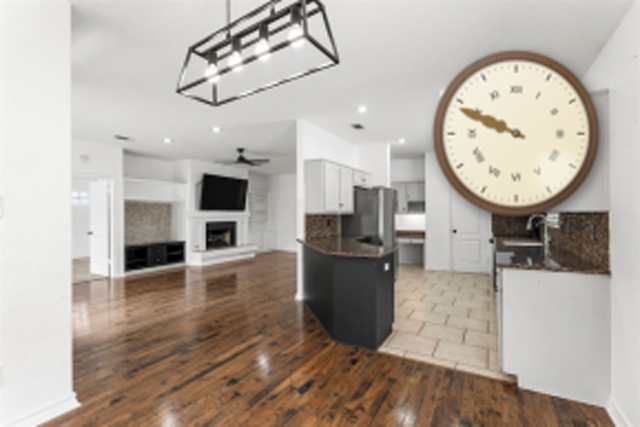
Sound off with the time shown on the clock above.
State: 9:49
